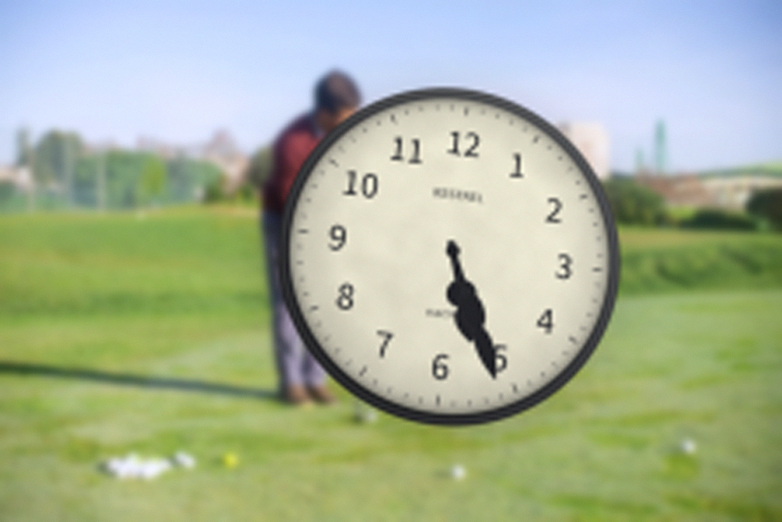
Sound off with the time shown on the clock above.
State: 5:26
